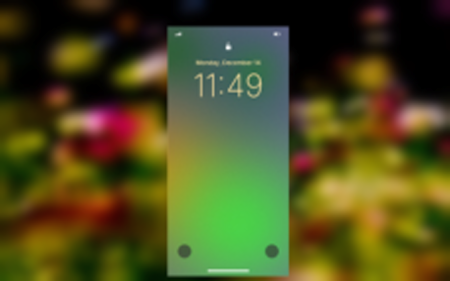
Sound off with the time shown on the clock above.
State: 11:49
